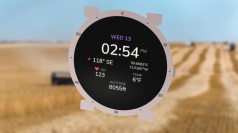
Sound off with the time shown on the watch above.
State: 2:54
